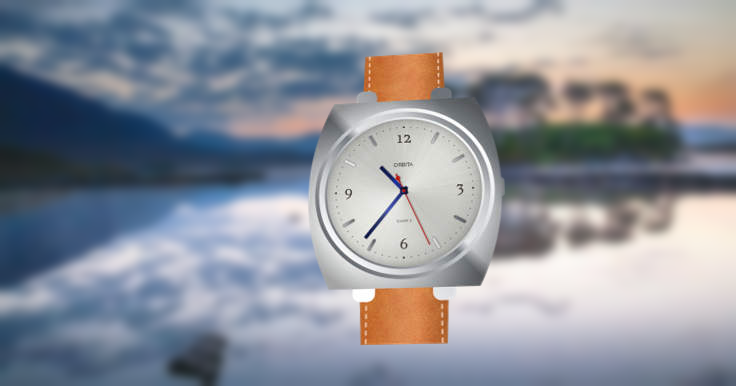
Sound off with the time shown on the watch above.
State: 10:36:26
